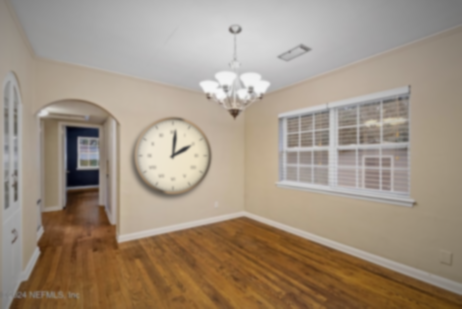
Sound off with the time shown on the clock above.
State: 2:01
